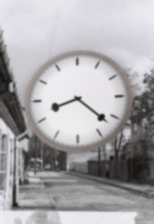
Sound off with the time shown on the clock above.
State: 8:22
